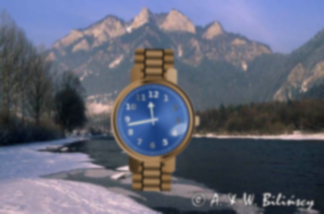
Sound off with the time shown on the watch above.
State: 11:43
